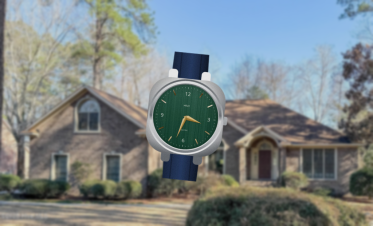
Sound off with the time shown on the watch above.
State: 3:33
